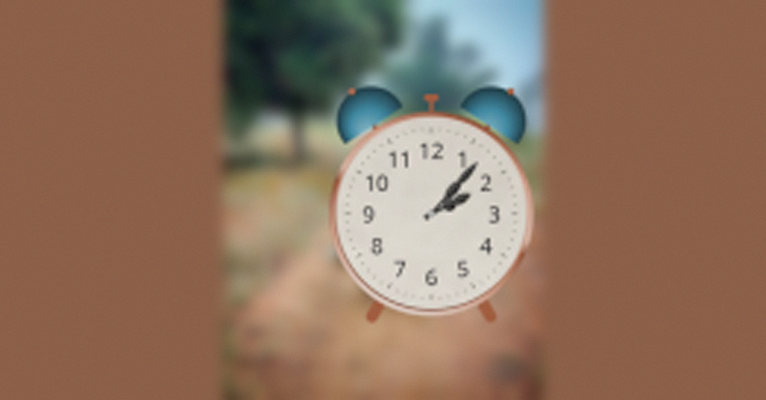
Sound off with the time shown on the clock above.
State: 2:07
